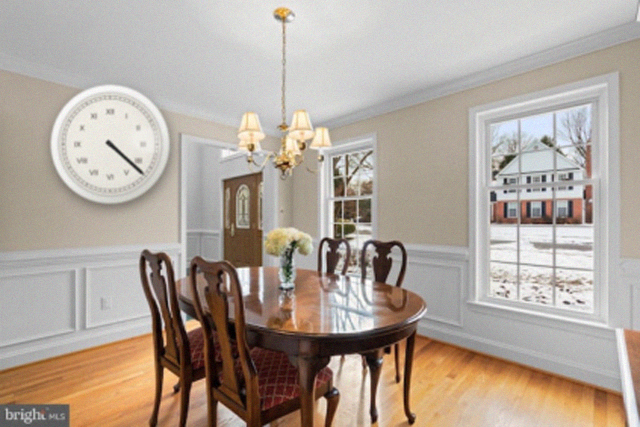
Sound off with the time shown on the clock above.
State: 4:22
